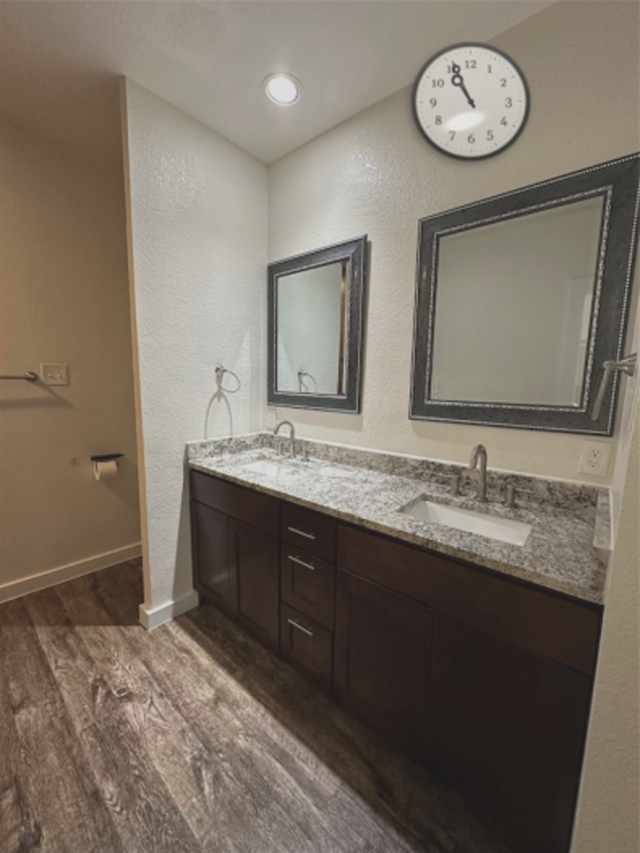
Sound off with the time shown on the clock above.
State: 10:56
